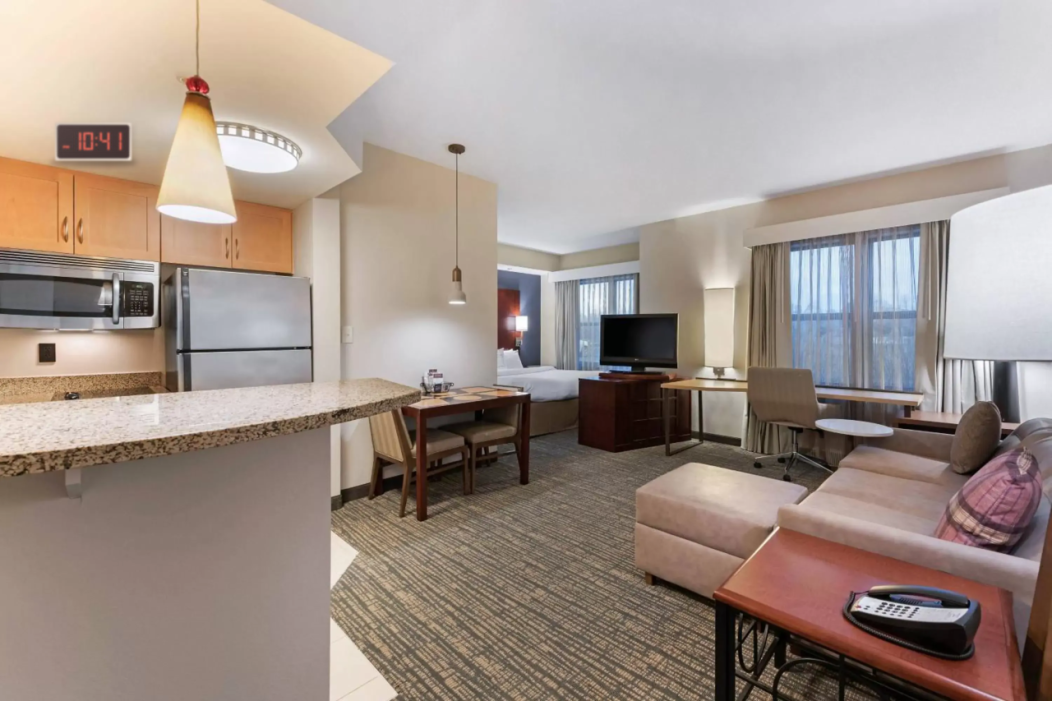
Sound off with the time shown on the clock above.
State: 10:41
